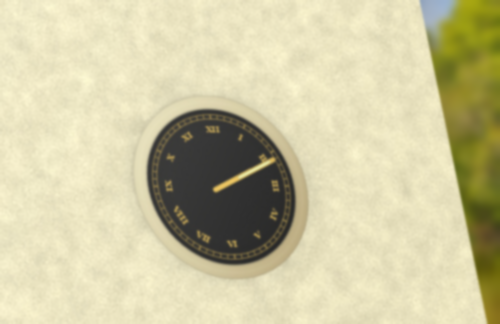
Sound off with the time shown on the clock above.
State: 2:11
